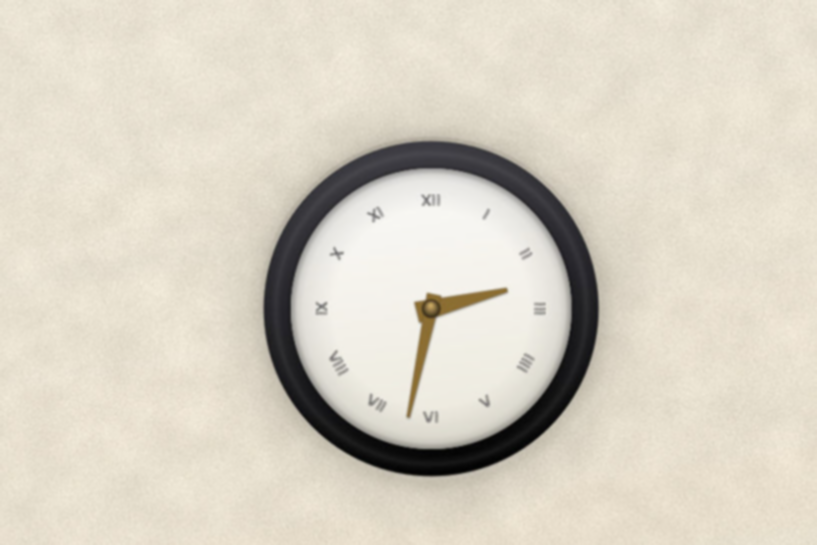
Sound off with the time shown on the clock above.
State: 2:32
